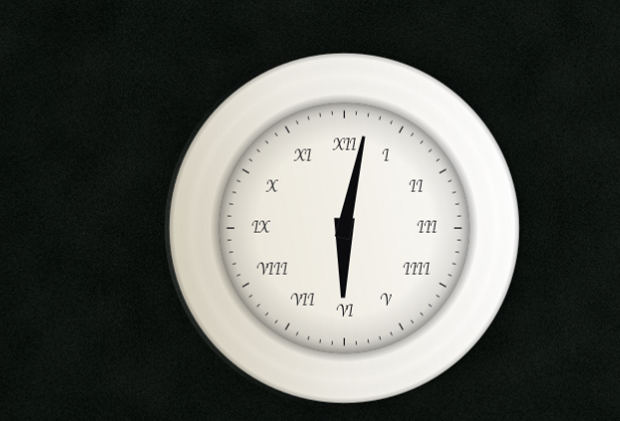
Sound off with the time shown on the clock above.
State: 6:02
